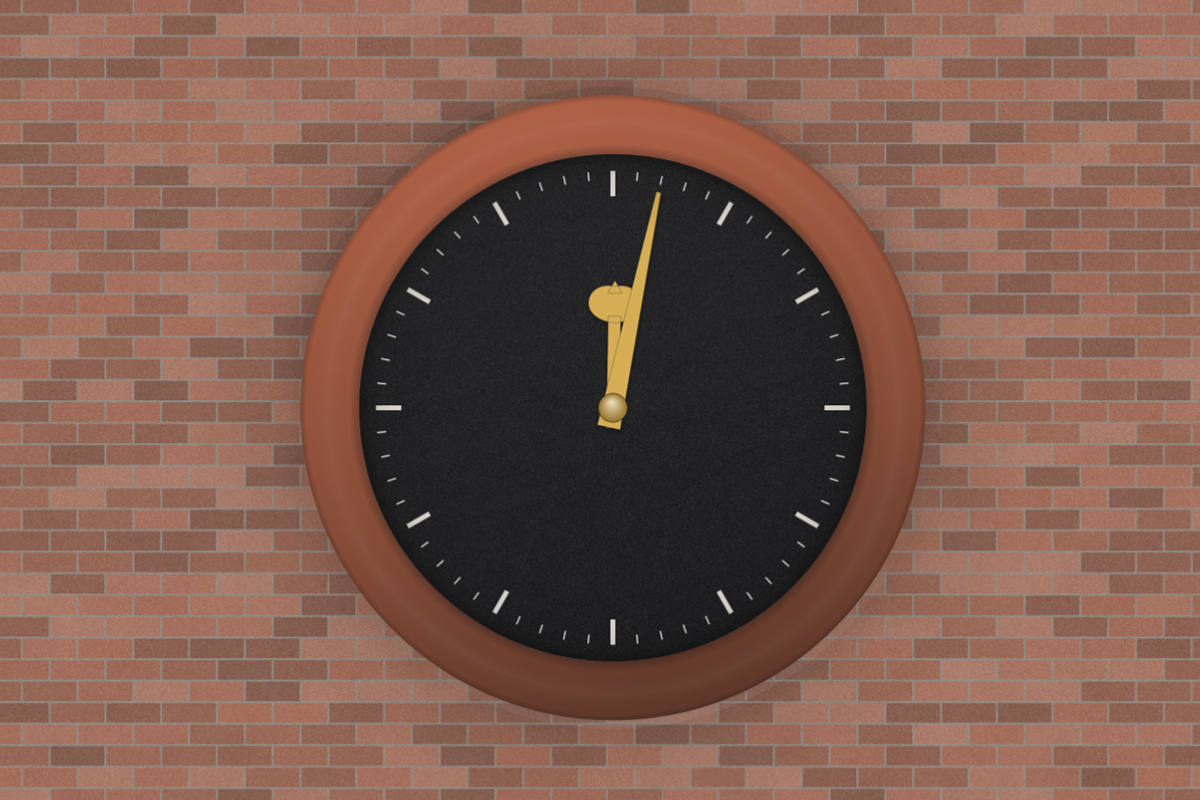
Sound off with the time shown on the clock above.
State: 12:02
